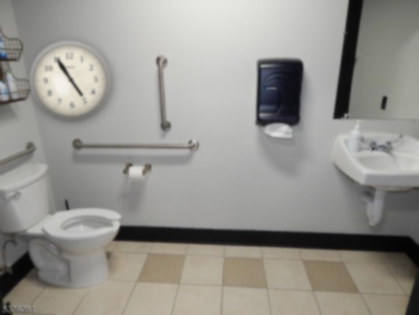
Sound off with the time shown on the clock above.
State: 4:55
